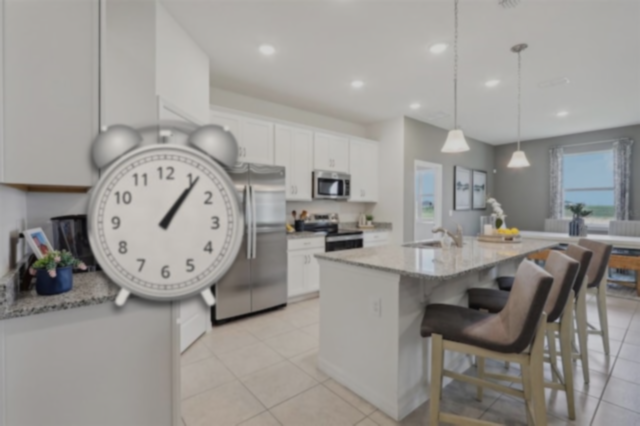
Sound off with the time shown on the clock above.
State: 1:06
